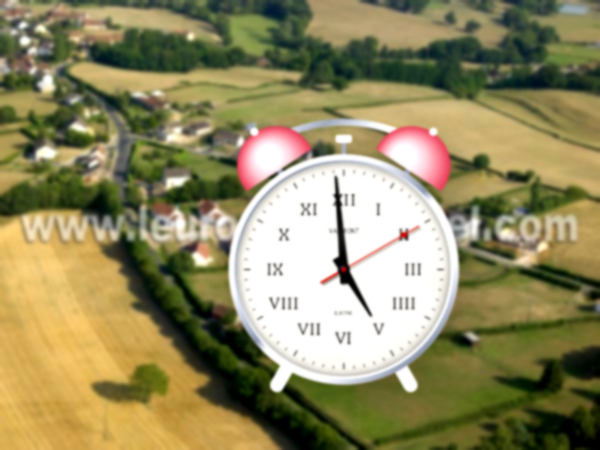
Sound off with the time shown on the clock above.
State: 4:59:10
